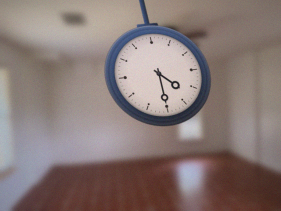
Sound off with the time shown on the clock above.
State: 4:30
